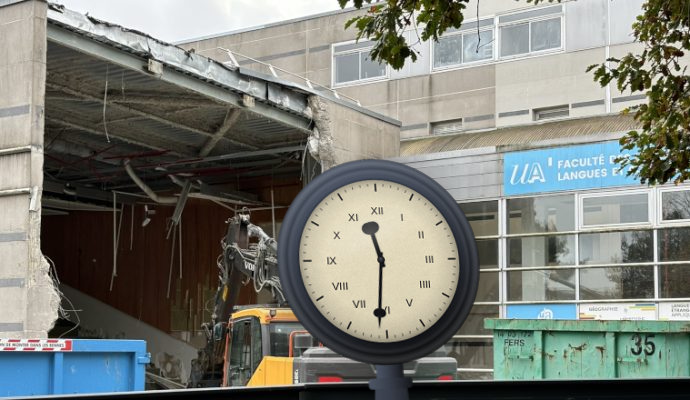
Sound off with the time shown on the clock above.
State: 11:31
